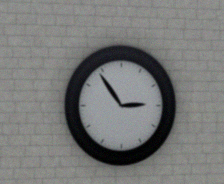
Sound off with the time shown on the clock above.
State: 2:54
